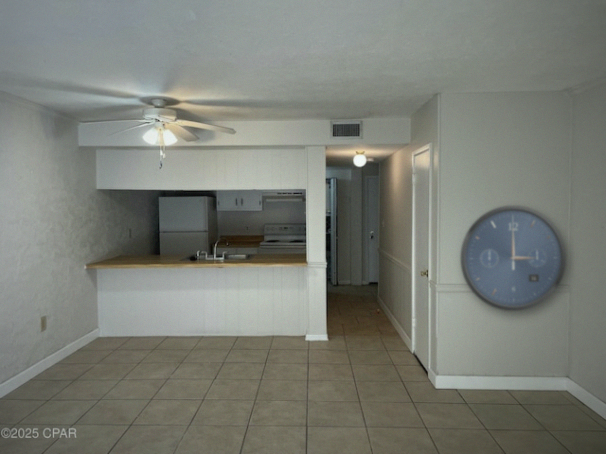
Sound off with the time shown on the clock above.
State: 3:00
